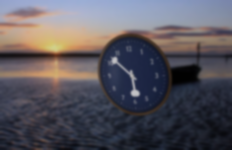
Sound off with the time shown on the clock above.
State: 5:52
